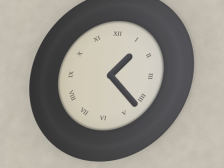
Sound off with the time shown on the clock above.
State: 1:22
